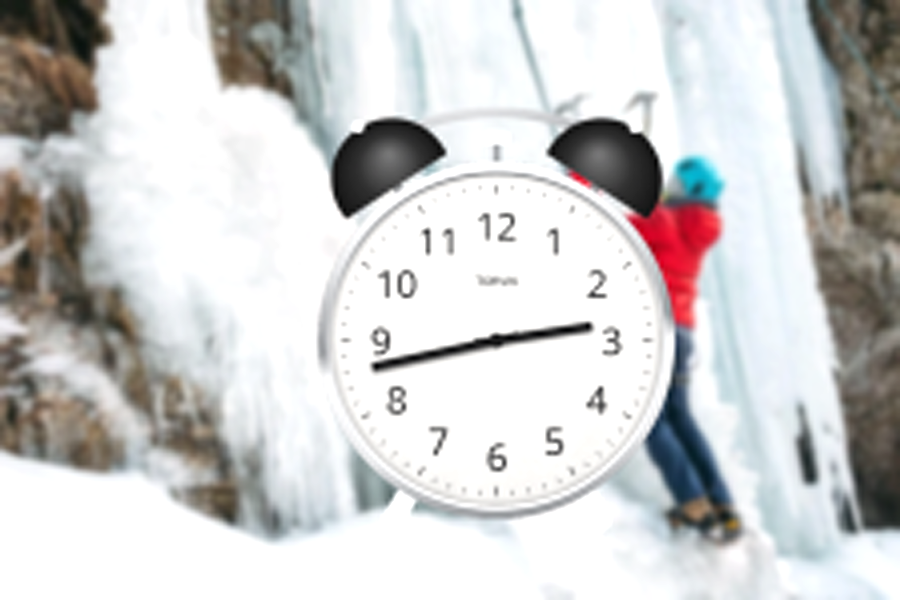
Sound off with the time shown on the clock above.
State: 2:43
